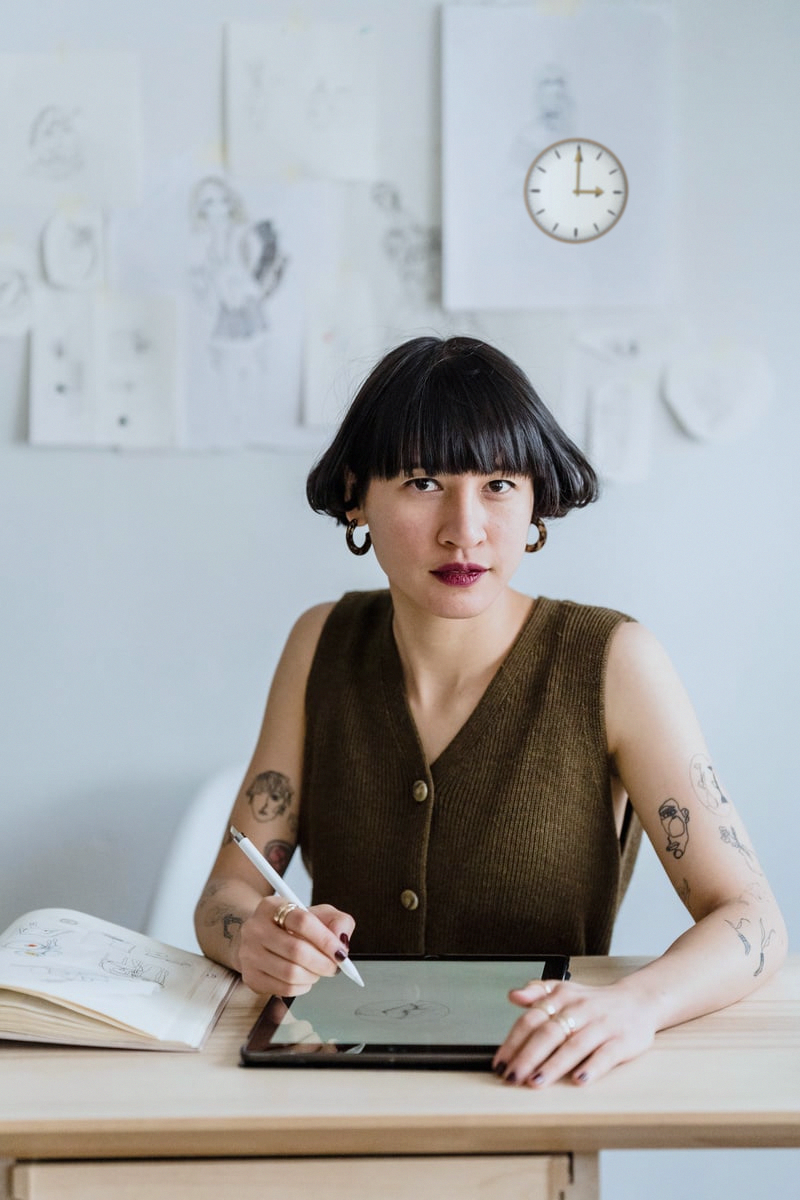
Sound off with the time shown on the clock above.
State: 3:00
